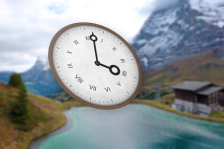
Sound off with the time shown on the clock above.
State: 4:02
